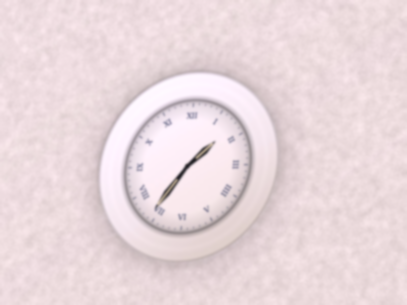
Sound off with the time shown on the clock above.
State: 1:36
